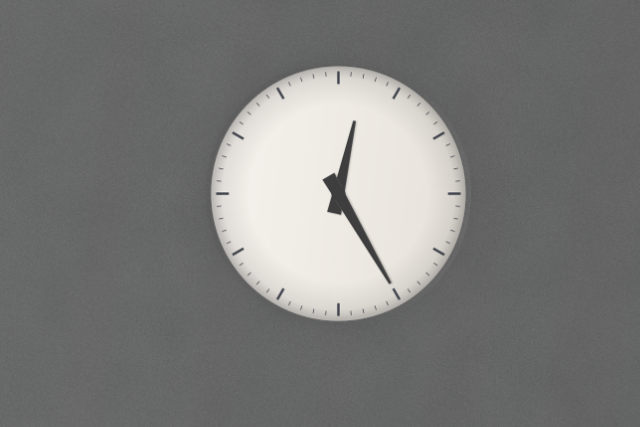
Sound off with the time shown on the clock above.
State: 12:25
